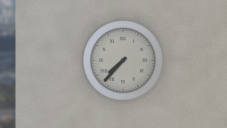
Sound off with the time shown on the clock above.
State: 7:37
